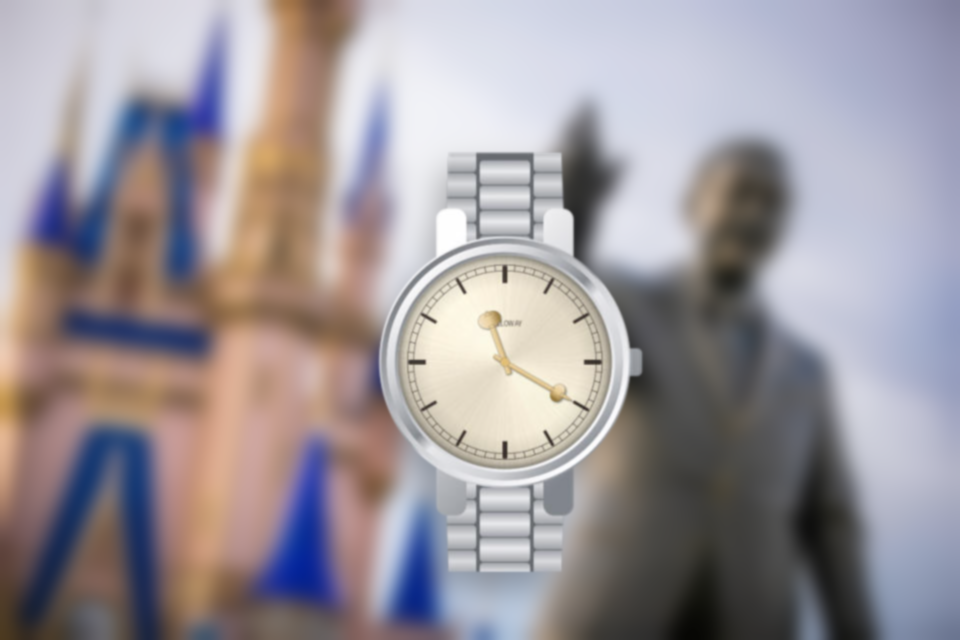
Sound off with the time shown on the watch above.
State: 11:20
